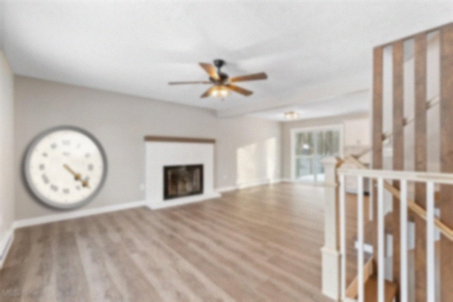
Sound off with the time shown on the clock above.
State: 4:22
